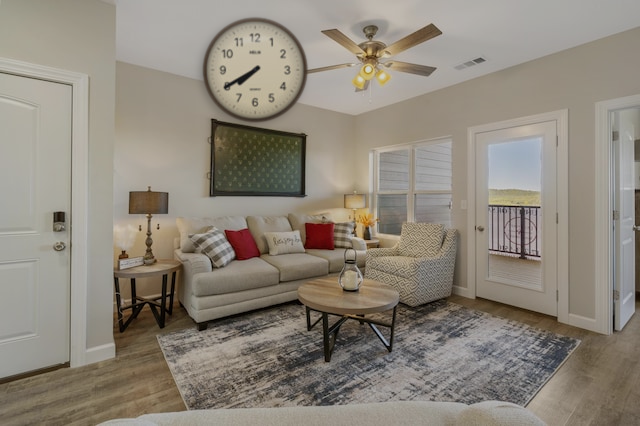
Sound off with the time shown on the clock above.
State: 7:40
